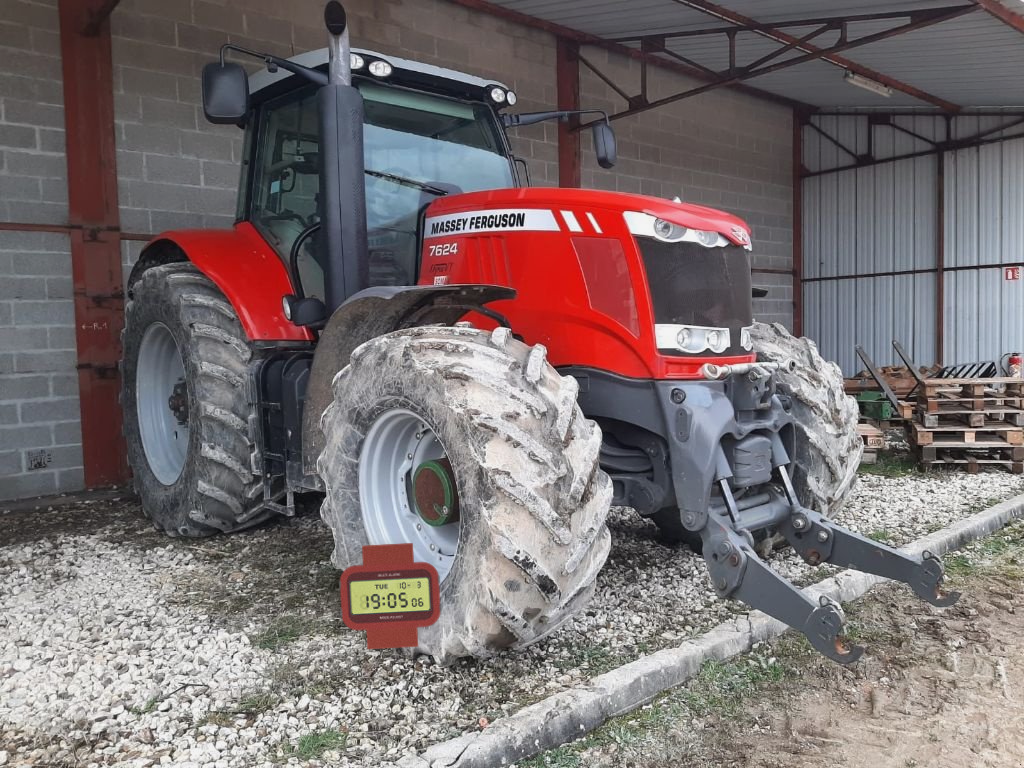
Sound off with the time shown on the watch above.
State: 19:05:06
